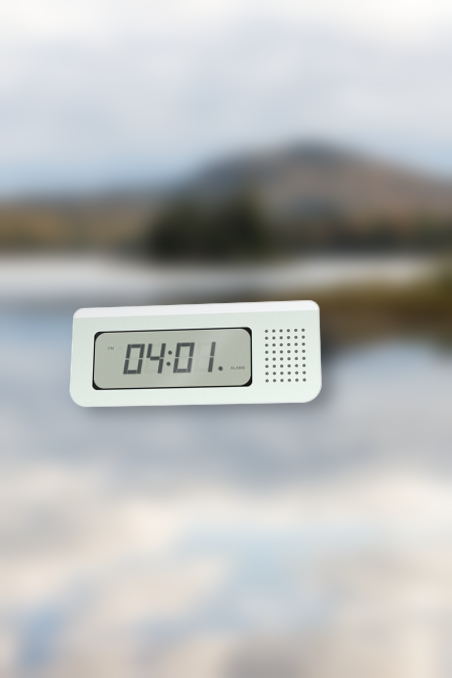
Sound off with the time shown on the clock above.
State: 4:01
